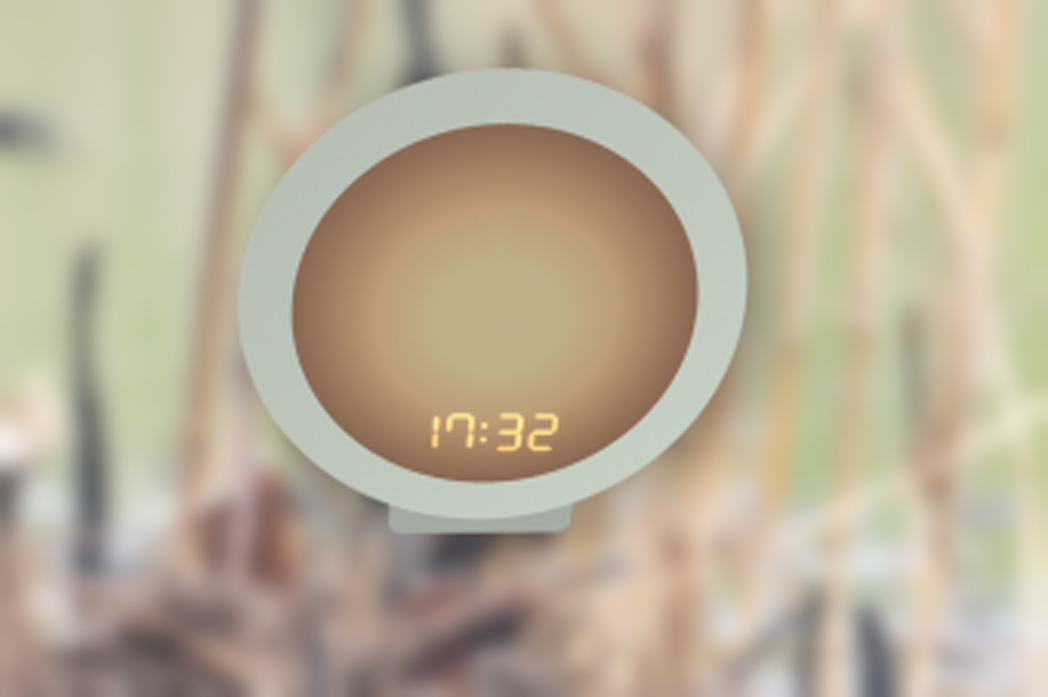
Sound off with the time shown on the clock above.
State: 17:32
